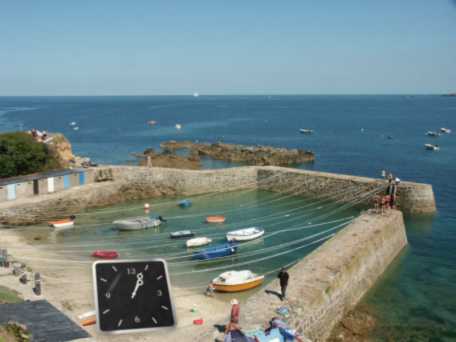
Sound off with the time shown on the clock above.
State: 1:04
